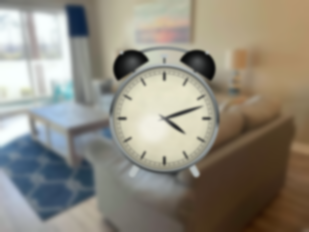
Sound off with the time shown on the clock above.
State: 4:12
